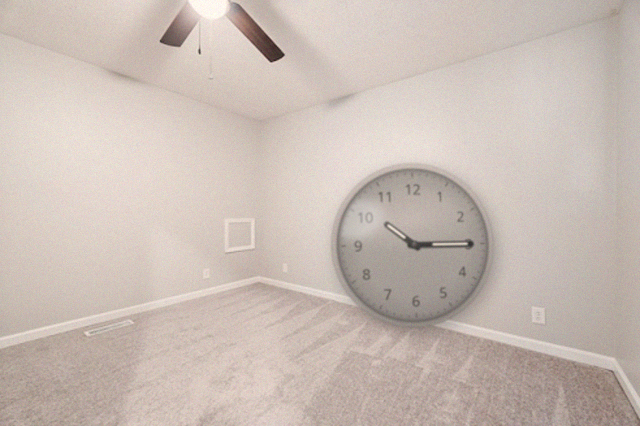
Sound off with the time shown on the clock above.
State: 10:15
